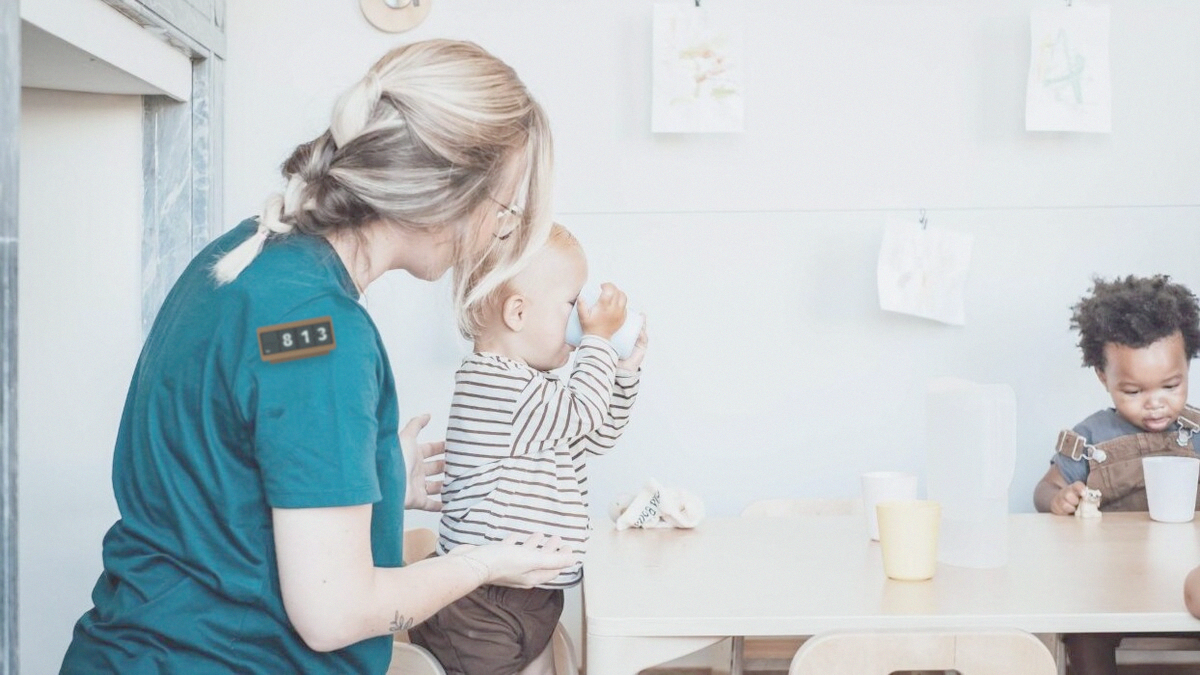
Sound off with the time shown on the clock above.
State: 8:13
